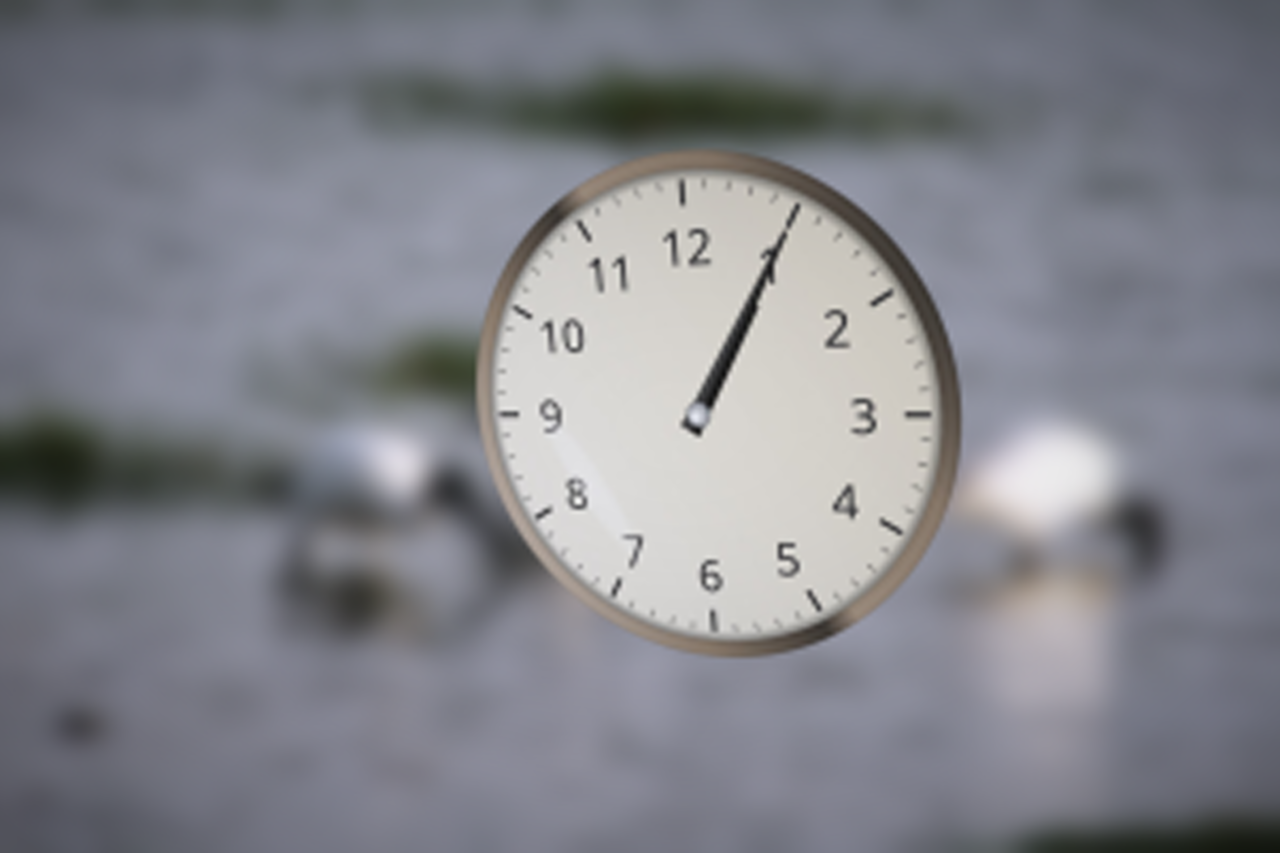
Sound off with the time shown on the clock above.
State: 1:05
